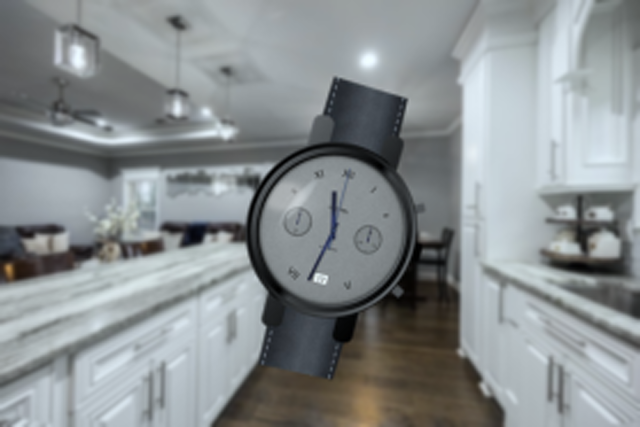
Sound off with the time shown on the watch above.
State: 11:32
